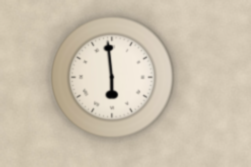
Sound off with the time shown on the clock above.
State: 5:59
